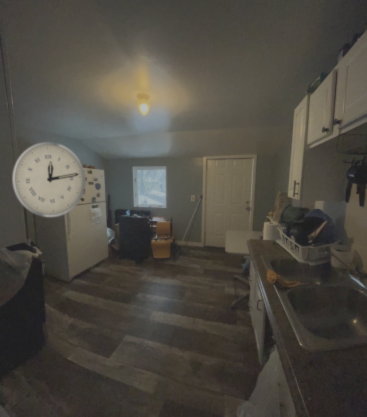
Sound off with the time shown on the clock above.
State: 12:14
